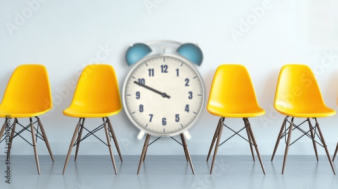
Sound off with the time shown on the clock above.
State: 9:49
